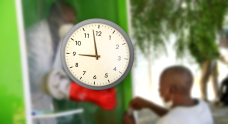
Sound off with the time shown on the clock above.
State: 8:58
